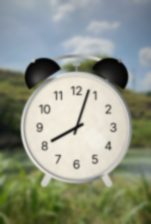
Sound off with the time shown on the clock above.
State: 8:03
